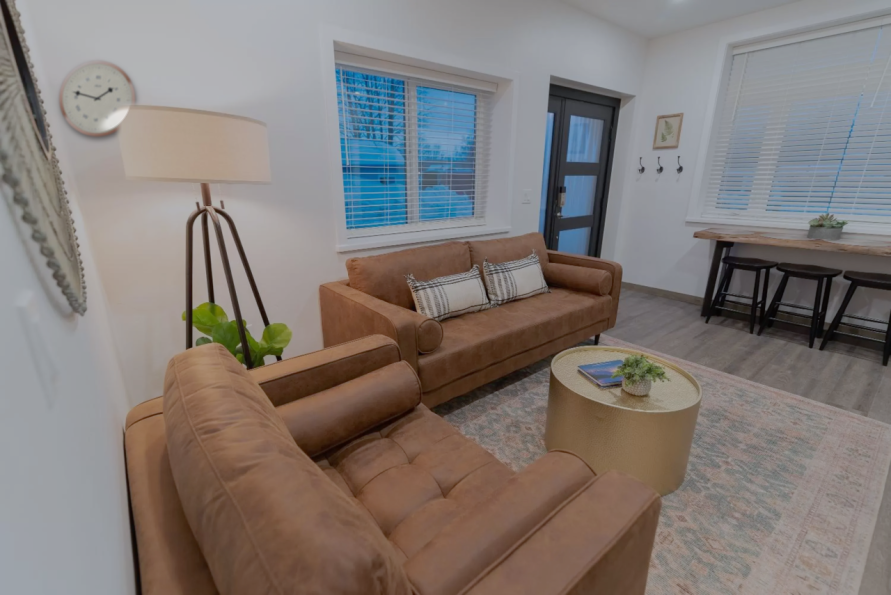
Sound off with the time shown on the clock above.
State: 1:47
